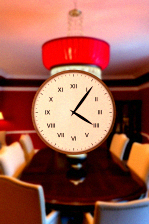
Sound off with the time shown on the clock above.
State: 4:06
